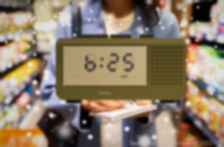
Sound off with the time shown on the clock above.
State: 6:25
